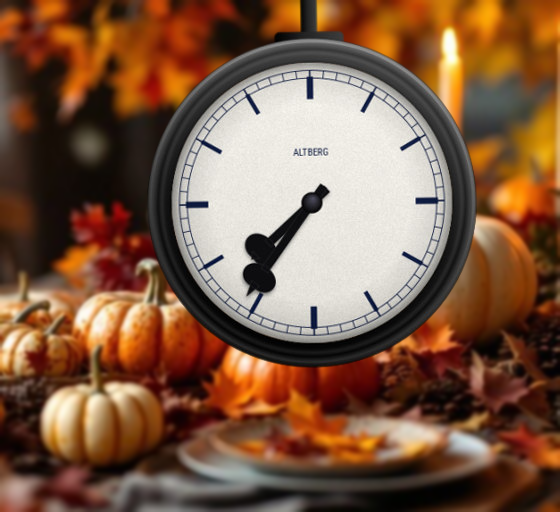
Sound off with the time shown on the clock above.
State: 7:36
